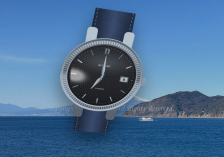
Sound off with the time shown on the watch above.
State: 7:00
